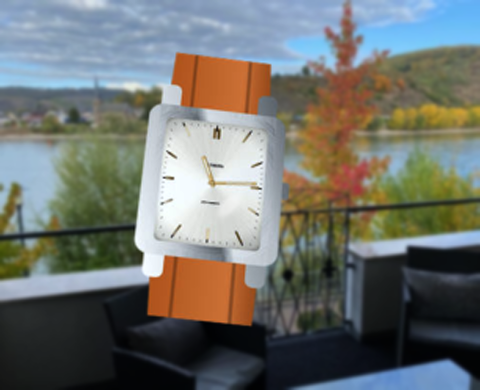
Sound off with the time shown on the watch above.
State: 11:14
